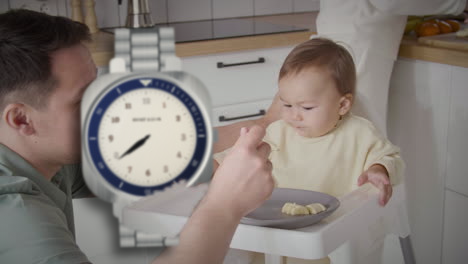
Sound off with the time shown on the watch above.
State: 7:39
